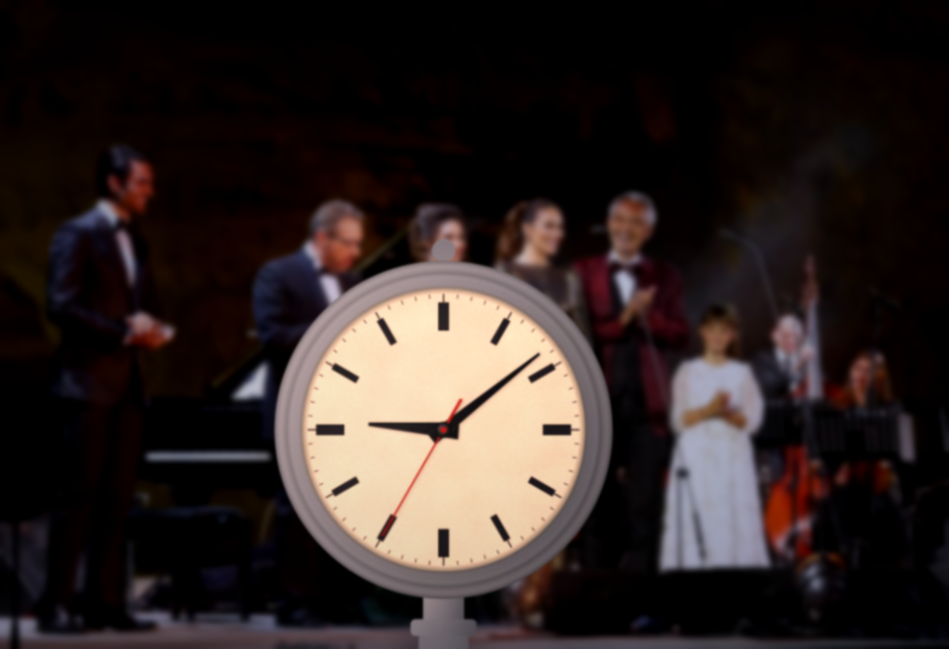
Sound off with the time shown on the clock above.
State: 9:08:35
